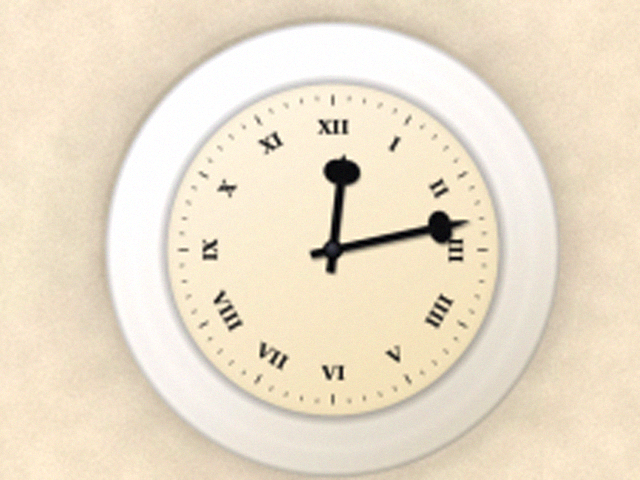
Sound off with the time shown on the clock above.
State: 12:13
